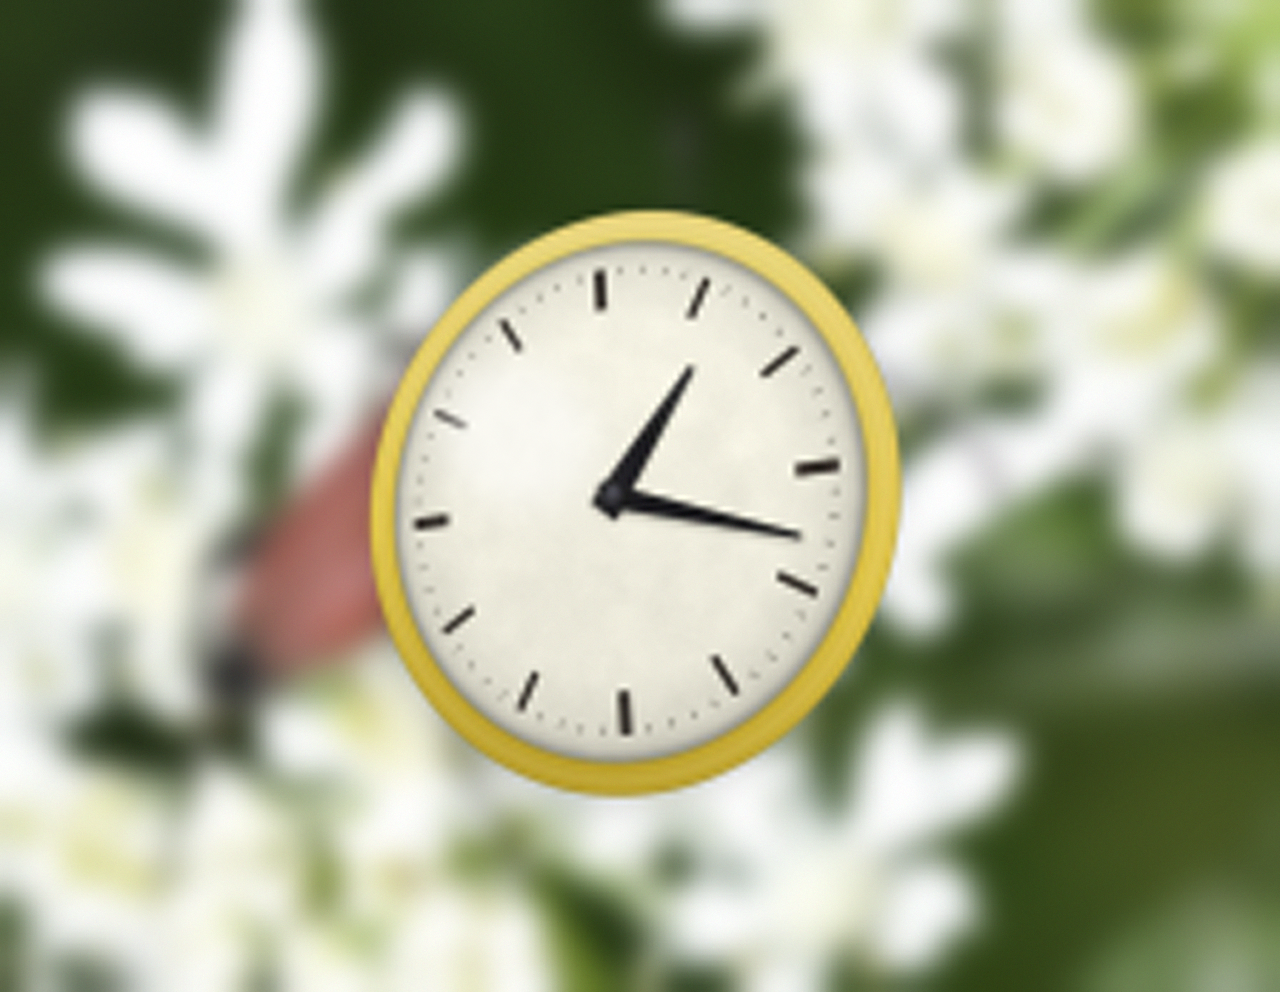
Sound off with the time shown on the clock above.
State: 1:18
